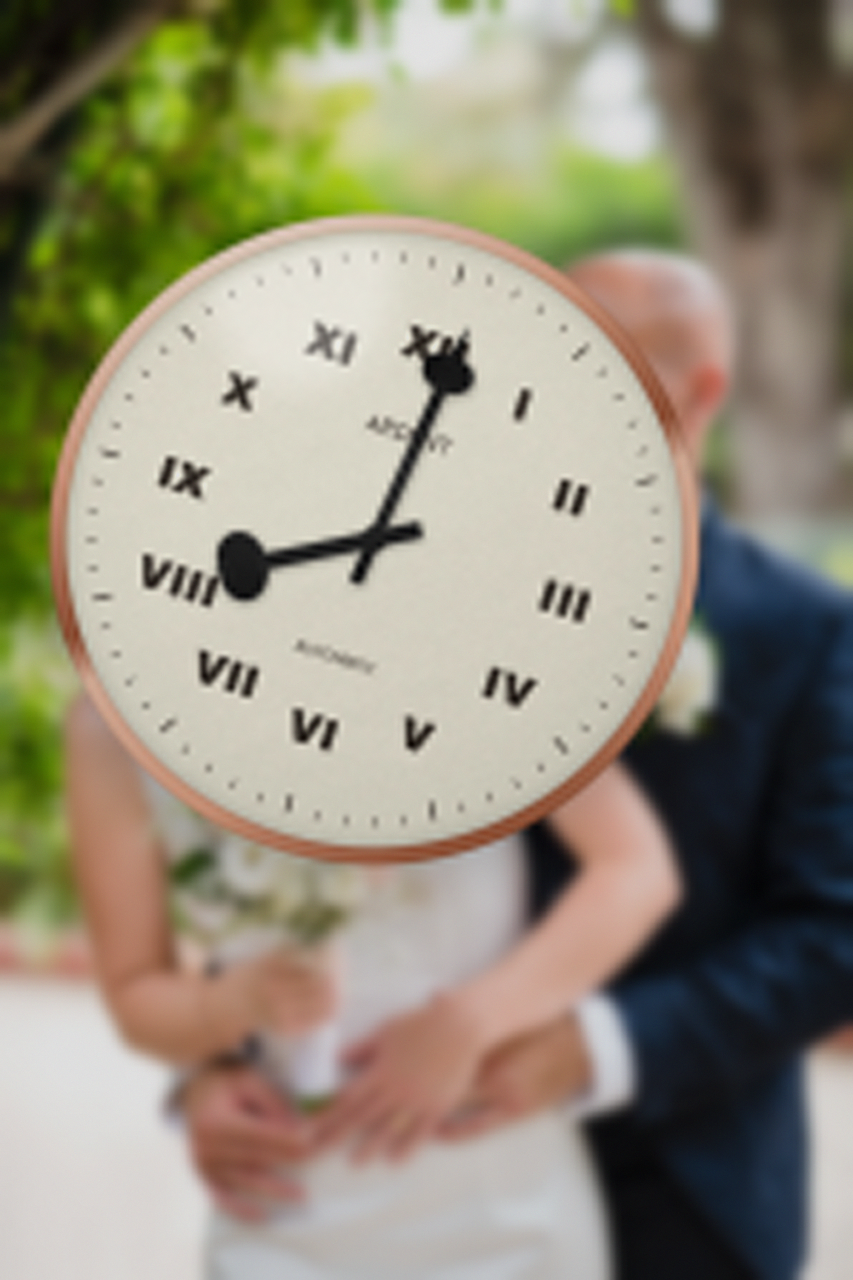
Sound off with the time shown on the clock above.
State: 8:01
